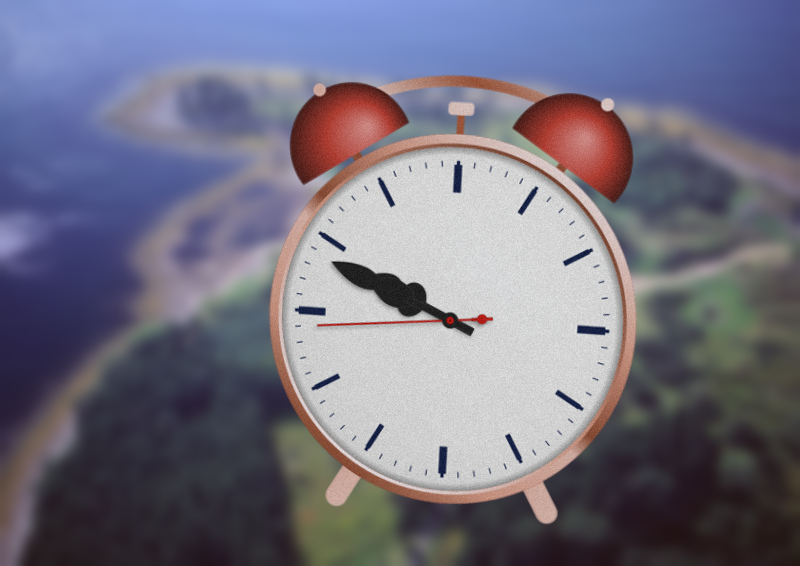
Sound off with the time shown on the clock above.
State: 9:48:44
